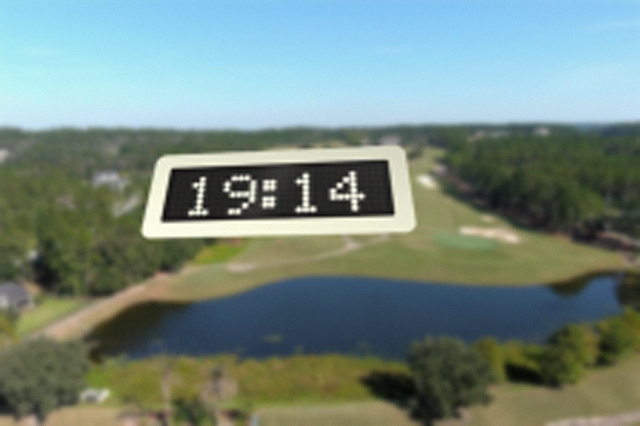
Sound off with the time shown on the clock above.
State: 19:14
